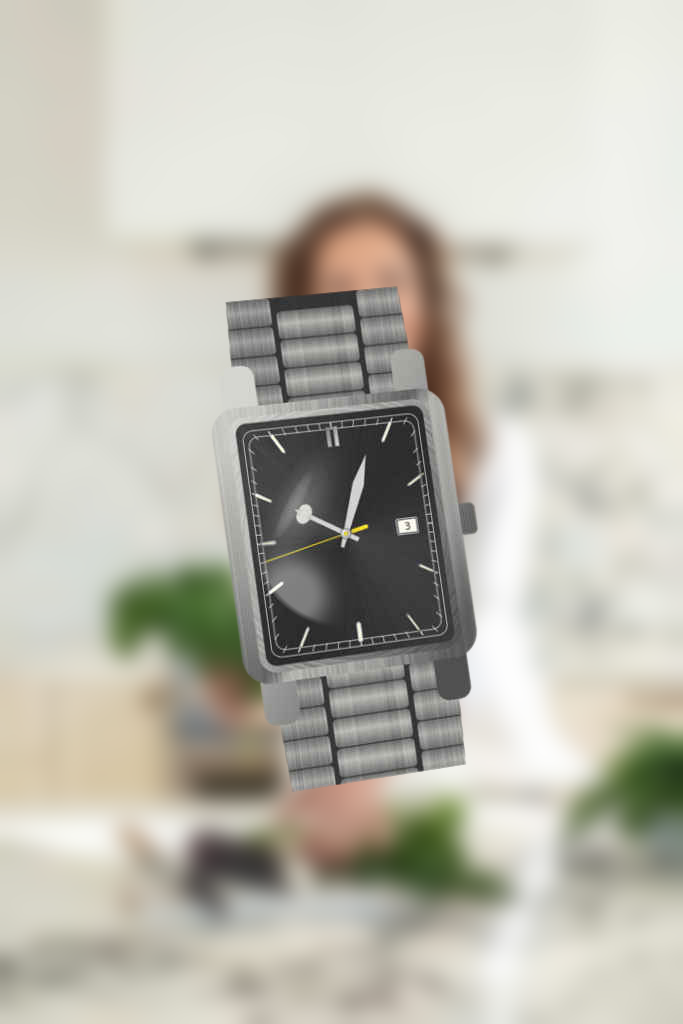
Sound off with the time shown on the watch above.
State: 10:03:43
